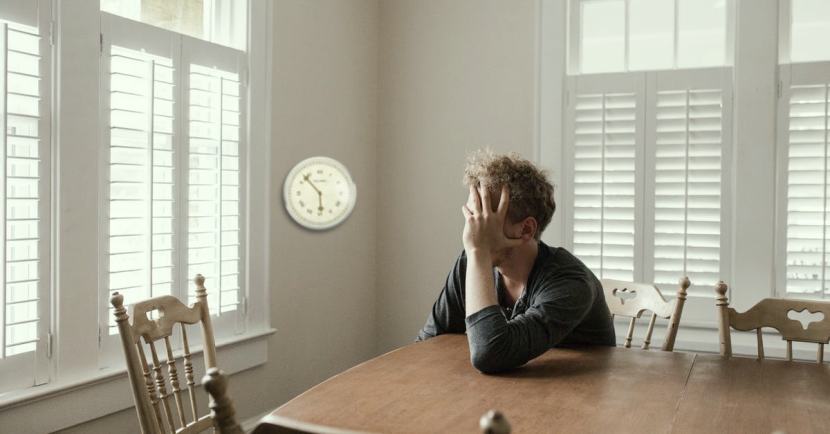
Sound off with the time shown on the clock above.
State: 5:53
